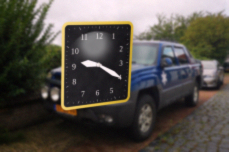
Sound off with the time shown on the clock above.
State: 9:20
